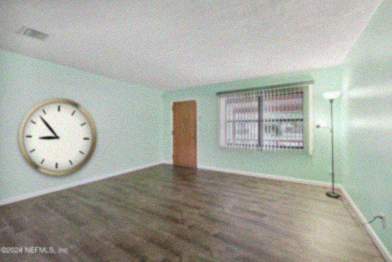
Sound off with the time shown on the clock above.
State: 8:53
